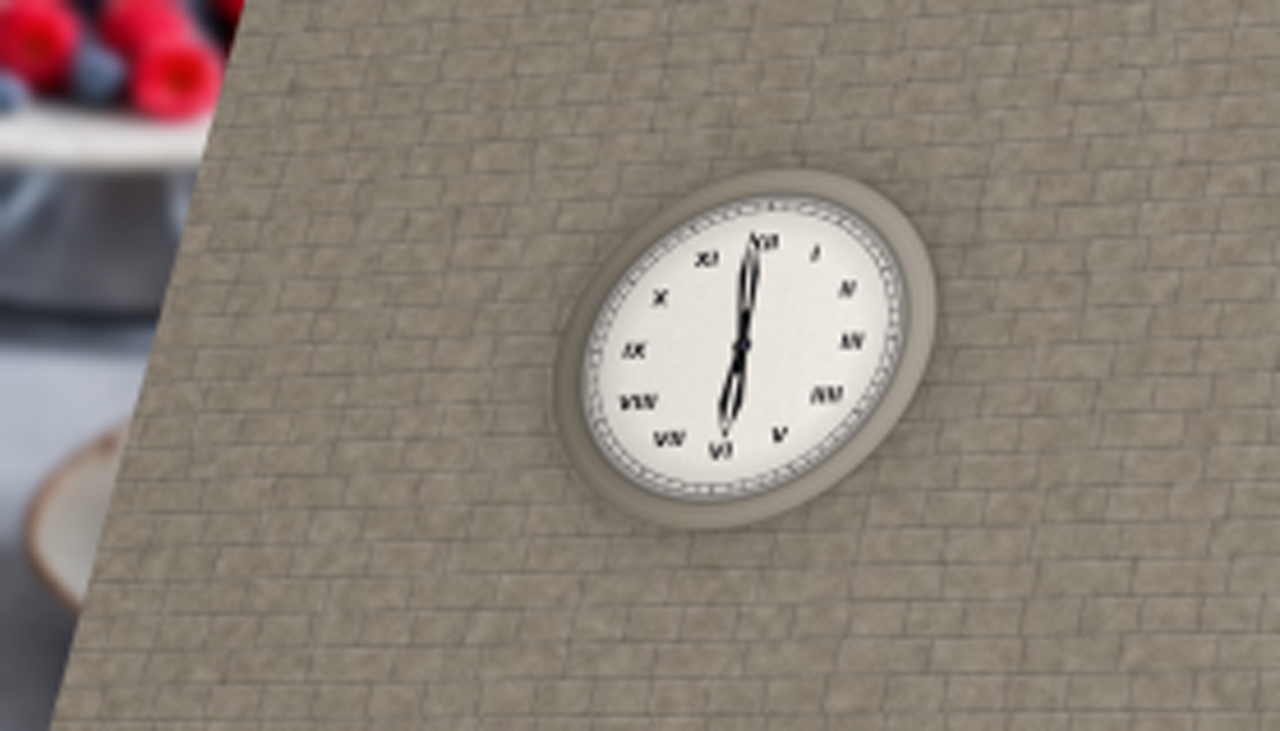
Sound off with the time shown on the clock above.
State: 5:59
